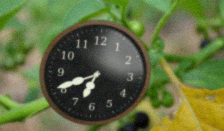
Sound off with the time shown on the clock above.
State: 6:41
